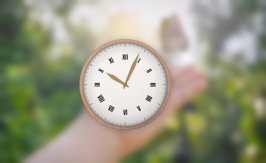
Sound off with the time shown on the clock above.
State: 10:04
